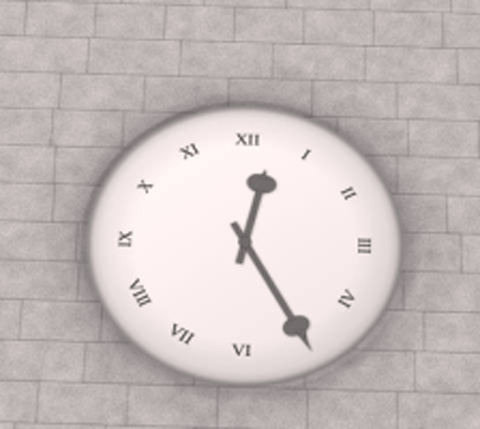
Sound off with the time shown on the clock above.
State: 12:25
